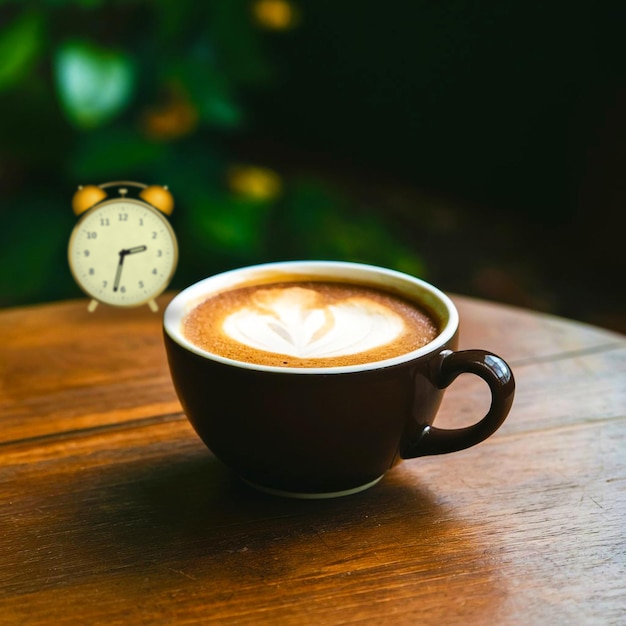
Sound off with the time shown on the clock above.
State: 2:32
